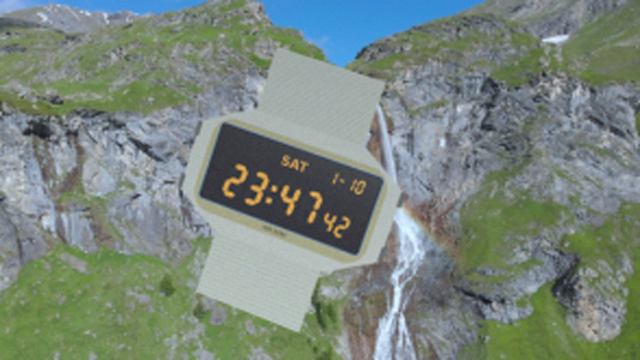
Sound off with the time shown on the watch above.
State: 23:47:42
